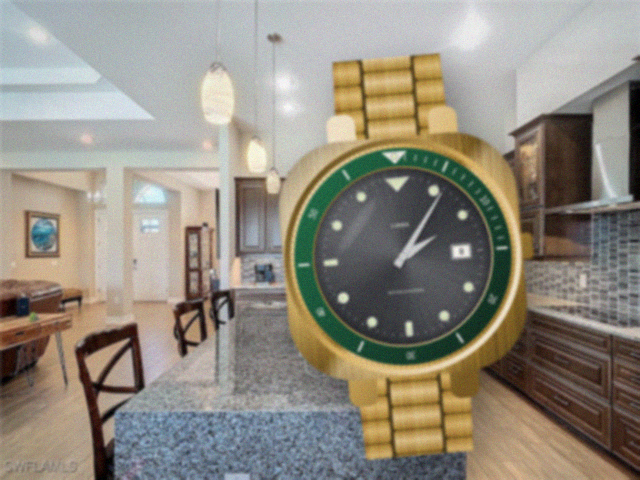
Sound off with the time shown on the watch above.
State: 2:06
